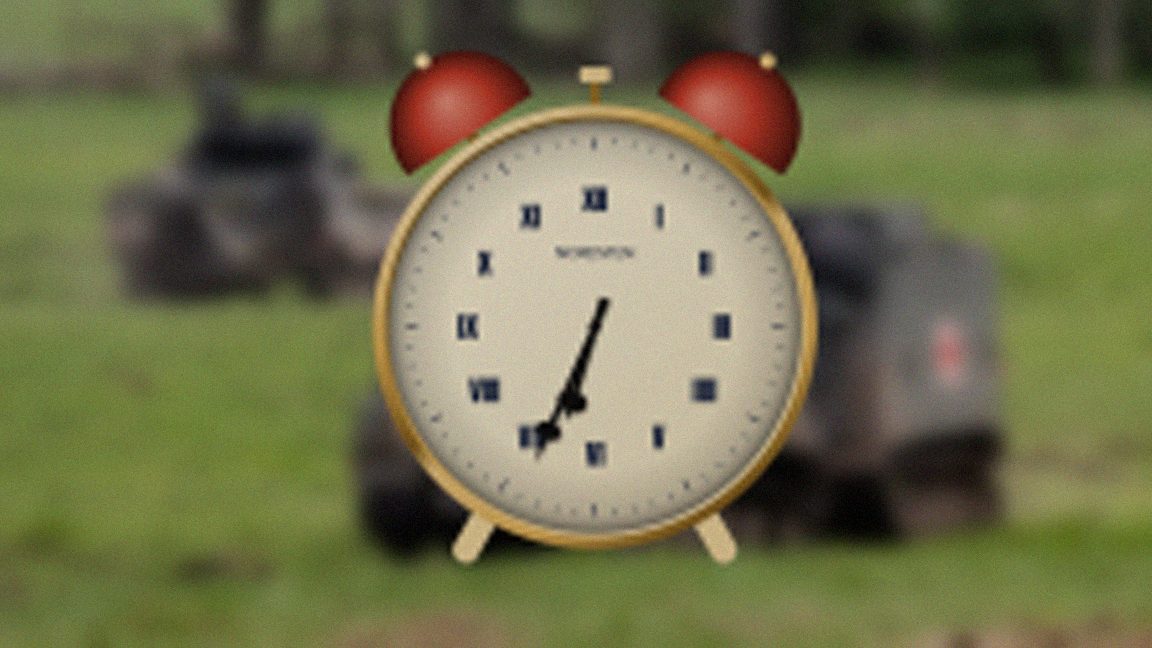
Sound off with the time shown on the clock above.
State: 6:34
